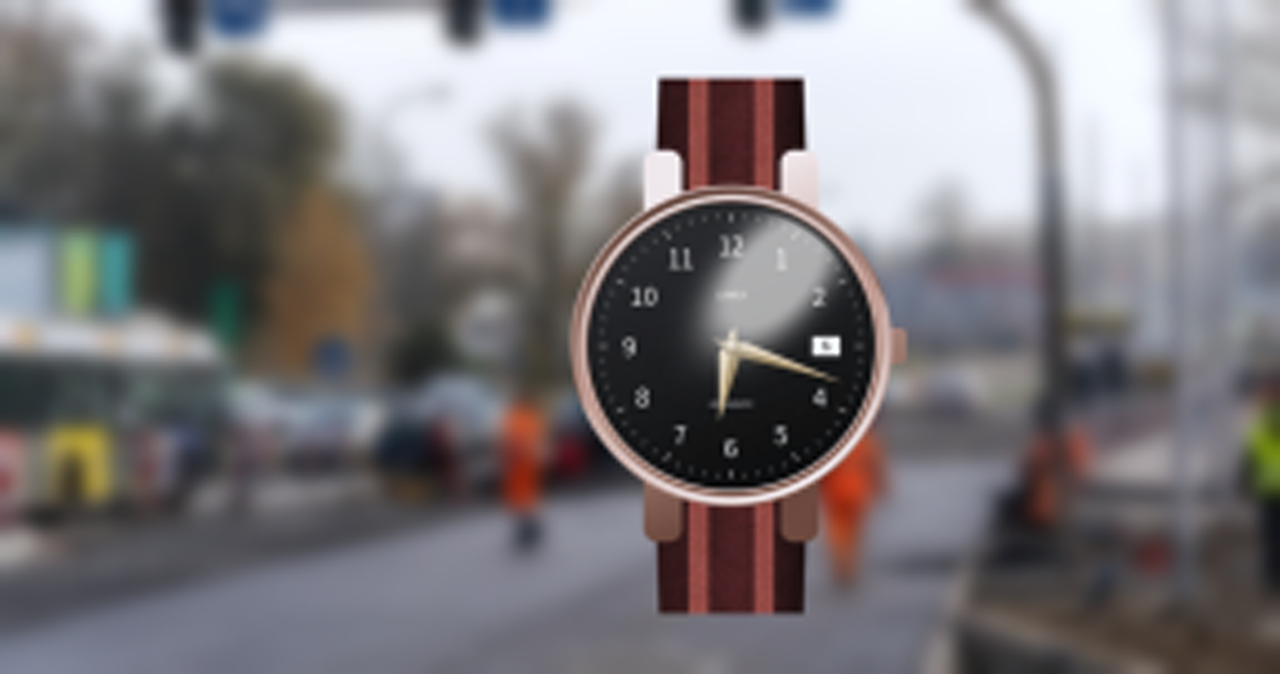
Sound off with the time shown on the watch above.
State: 6:18
